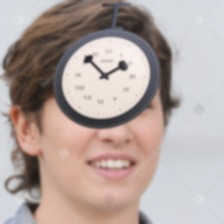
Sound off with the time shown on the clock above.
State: 1:52
